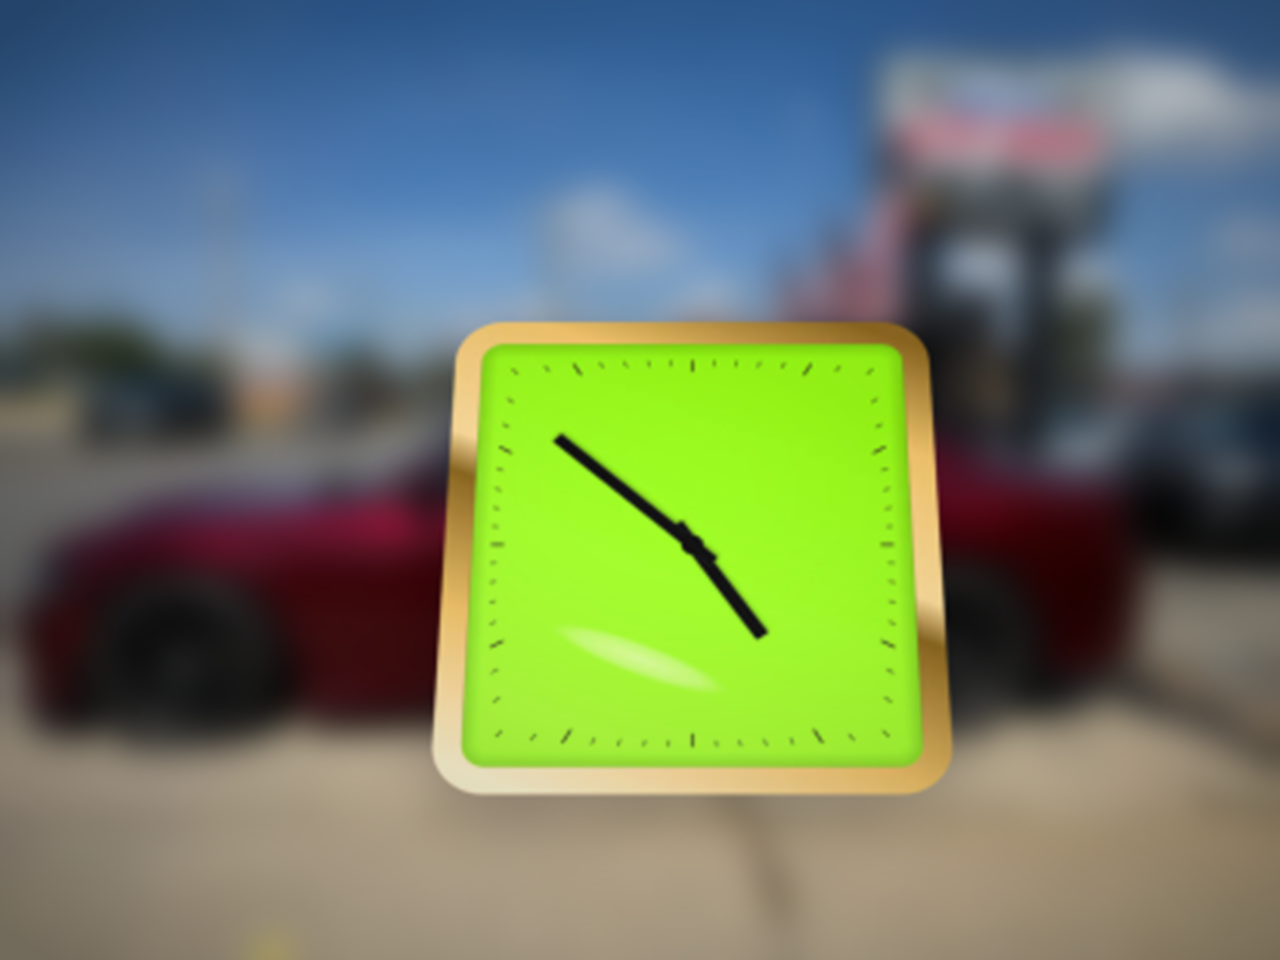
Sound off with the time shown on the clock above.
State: 4:52
